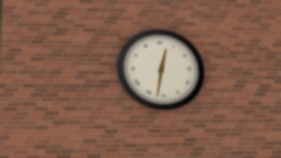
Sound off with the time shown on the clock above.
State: 12:32
